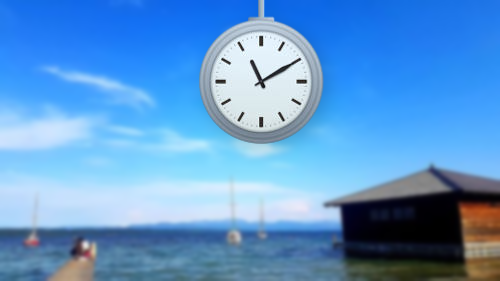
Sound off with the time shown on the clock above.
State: 11:10
